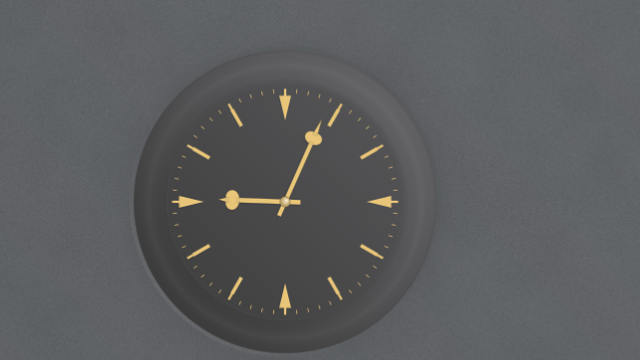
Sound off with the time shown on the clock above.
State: 9:04
